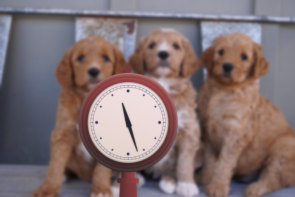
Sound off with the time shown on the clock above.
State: 11:27
